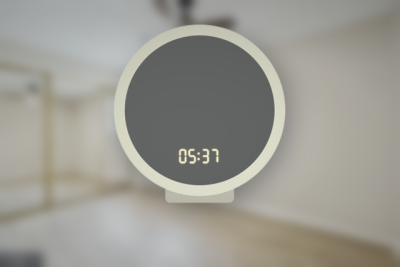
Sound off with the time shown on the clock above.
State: 5:37
